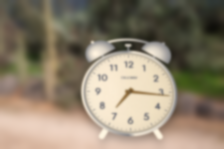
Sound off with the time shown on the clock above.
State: 7:16
